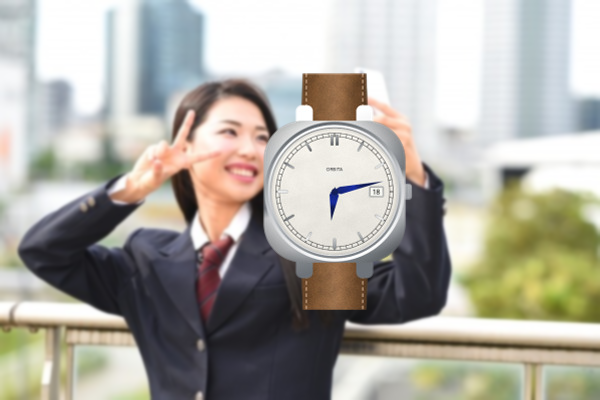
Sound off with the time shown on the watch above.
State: 6:13
